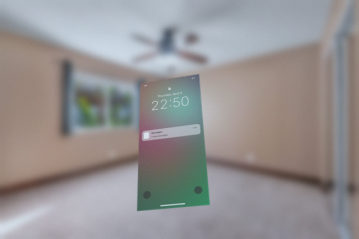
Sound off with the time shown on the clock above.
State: 22:50
